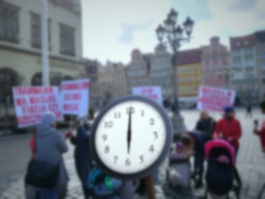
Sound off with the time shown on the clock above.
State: 6:00
